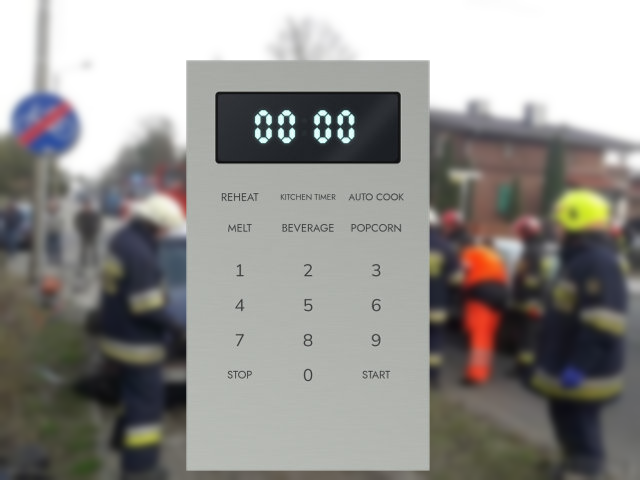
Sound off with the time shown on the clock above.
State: 0:00
